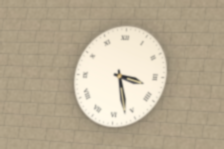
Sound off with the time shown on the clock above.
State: 3:27
